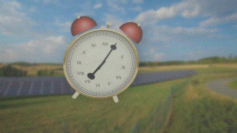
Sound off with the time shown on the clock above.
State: 7:04
